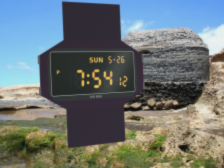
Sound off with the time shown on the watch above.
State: 7:54:12
